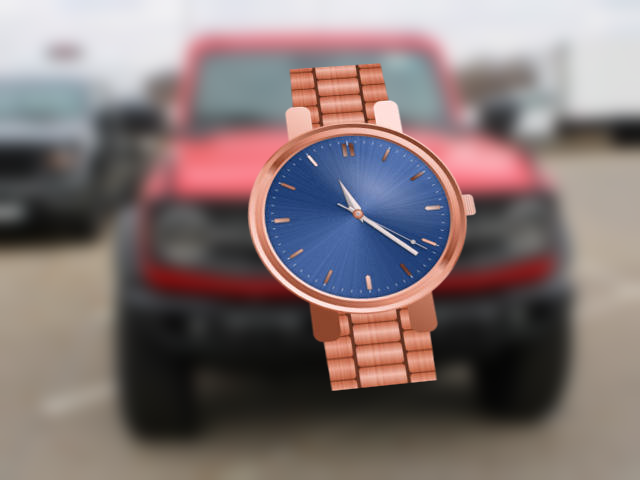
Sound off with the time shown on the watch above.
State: 11:22:21
